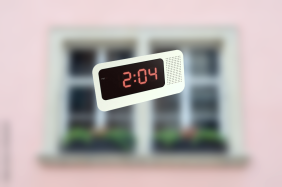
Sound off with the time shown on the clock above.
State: 2:04
